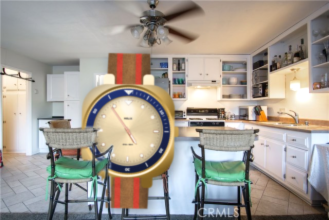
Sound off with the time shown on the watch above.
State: 4:54
